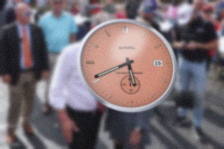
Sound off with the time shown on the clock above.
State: 5:41
